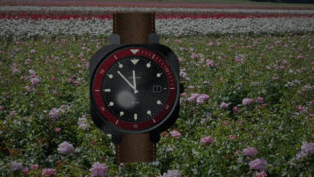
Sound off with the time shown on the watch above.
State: 11:53
